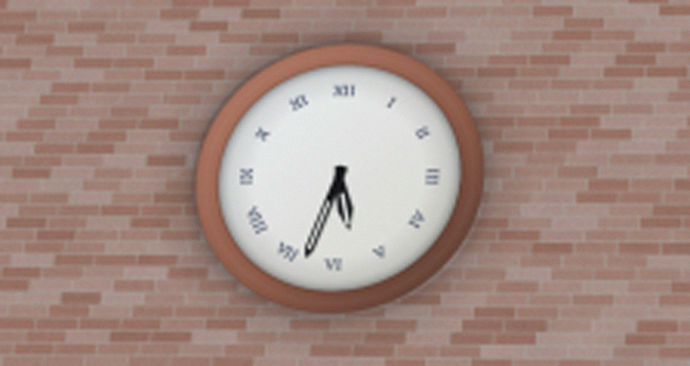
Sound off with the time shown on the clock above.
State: 5:33
